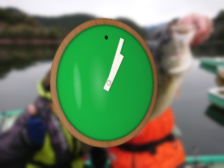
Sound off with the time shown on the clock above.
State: 1:04
